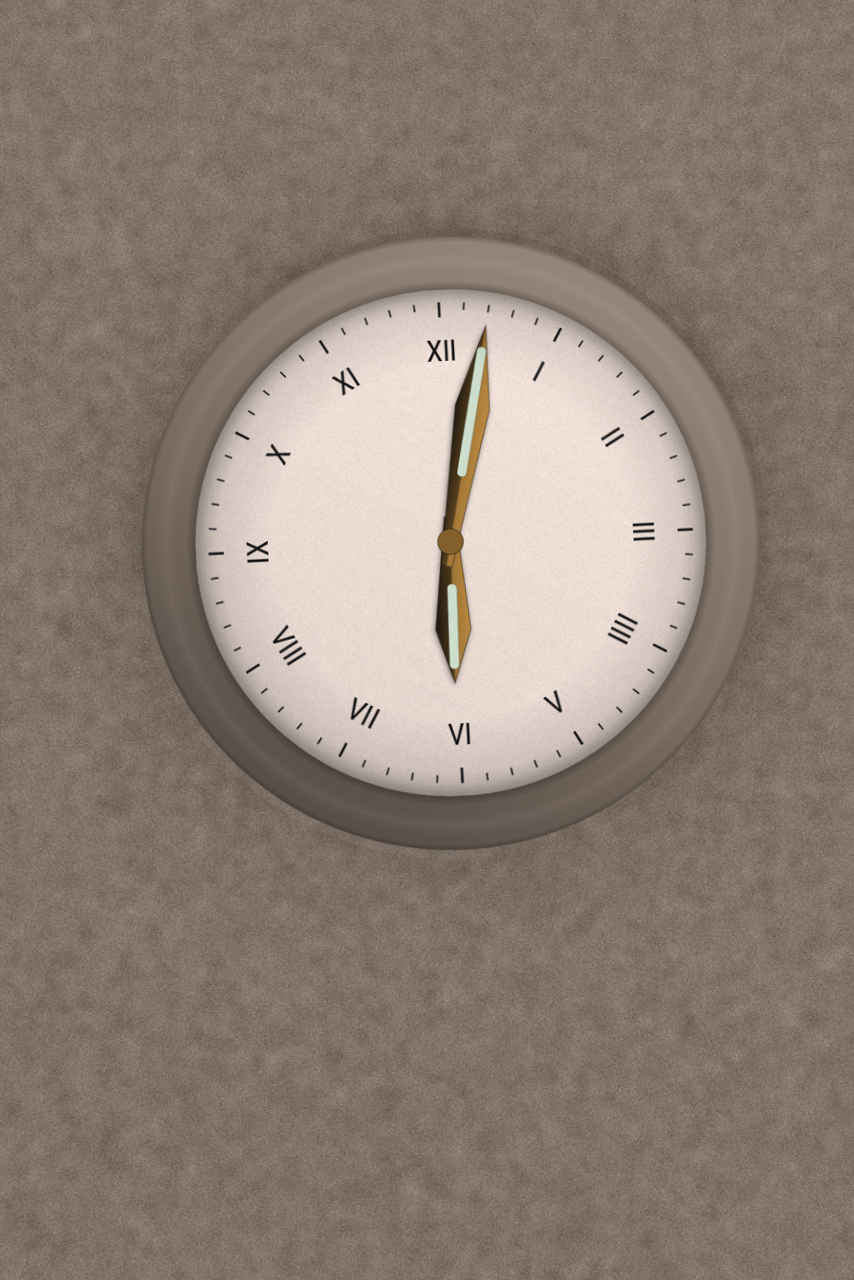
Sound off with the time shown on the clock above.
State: 6:02
